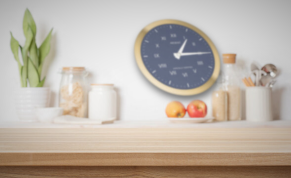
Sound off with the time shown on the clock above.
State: 1:15
